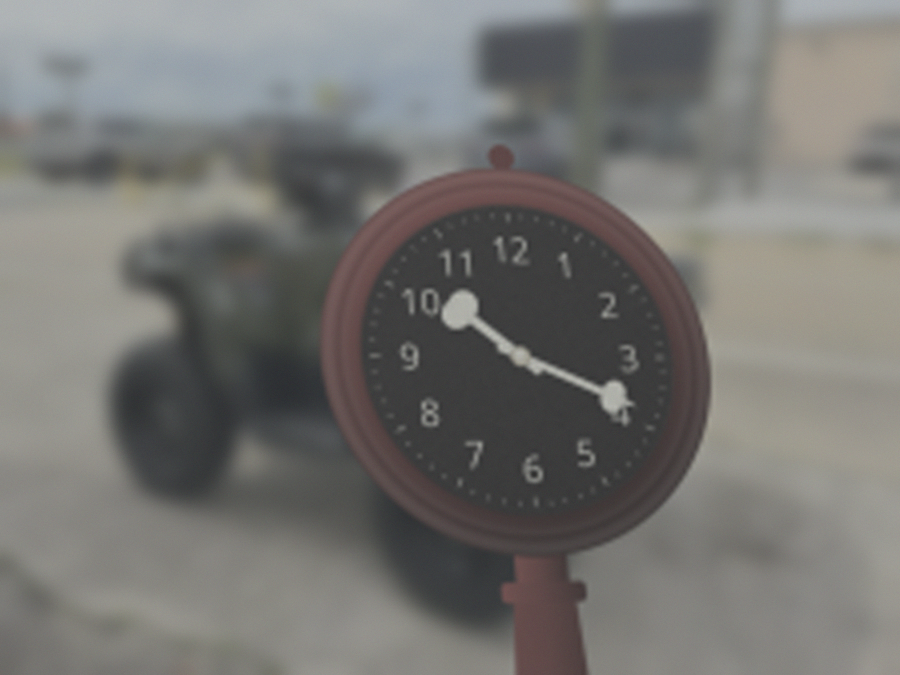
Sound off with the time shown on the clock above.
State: 10:19
